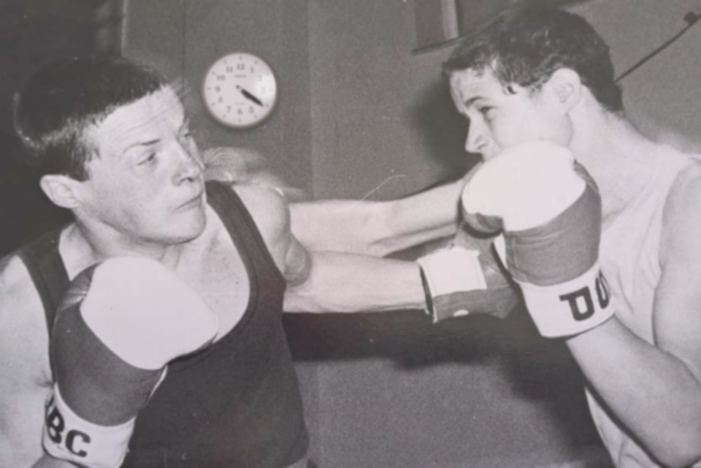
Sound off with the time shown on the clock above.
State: 4:21
